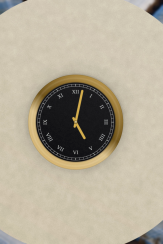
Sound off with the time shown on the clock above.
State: 5:02
